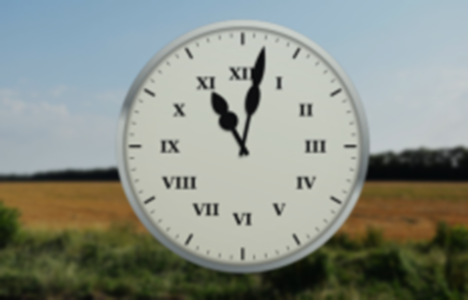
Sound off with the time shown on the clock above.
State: 11:02
